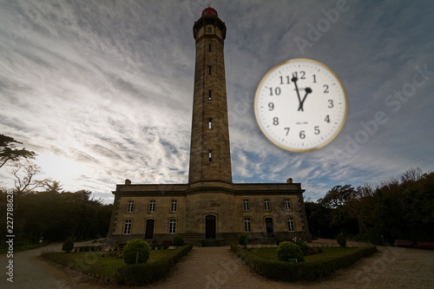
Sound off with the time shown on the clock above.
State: 12:58
